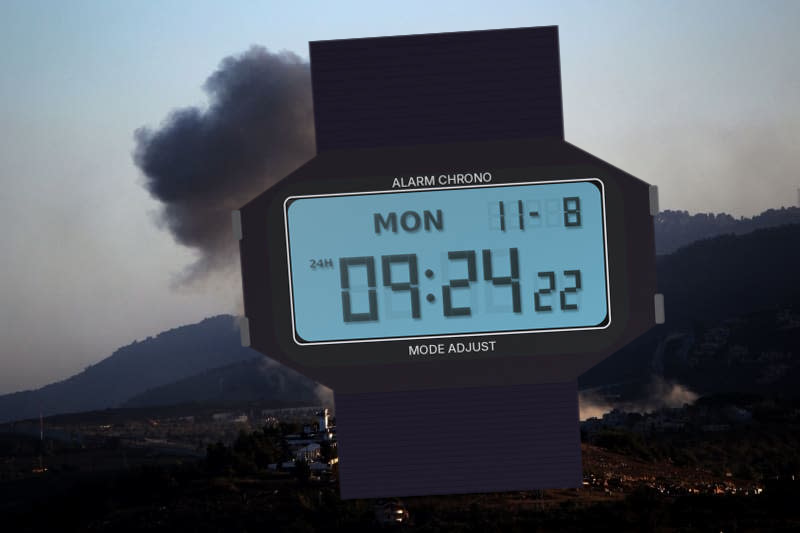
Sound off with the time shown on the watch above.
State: 9:24:22
